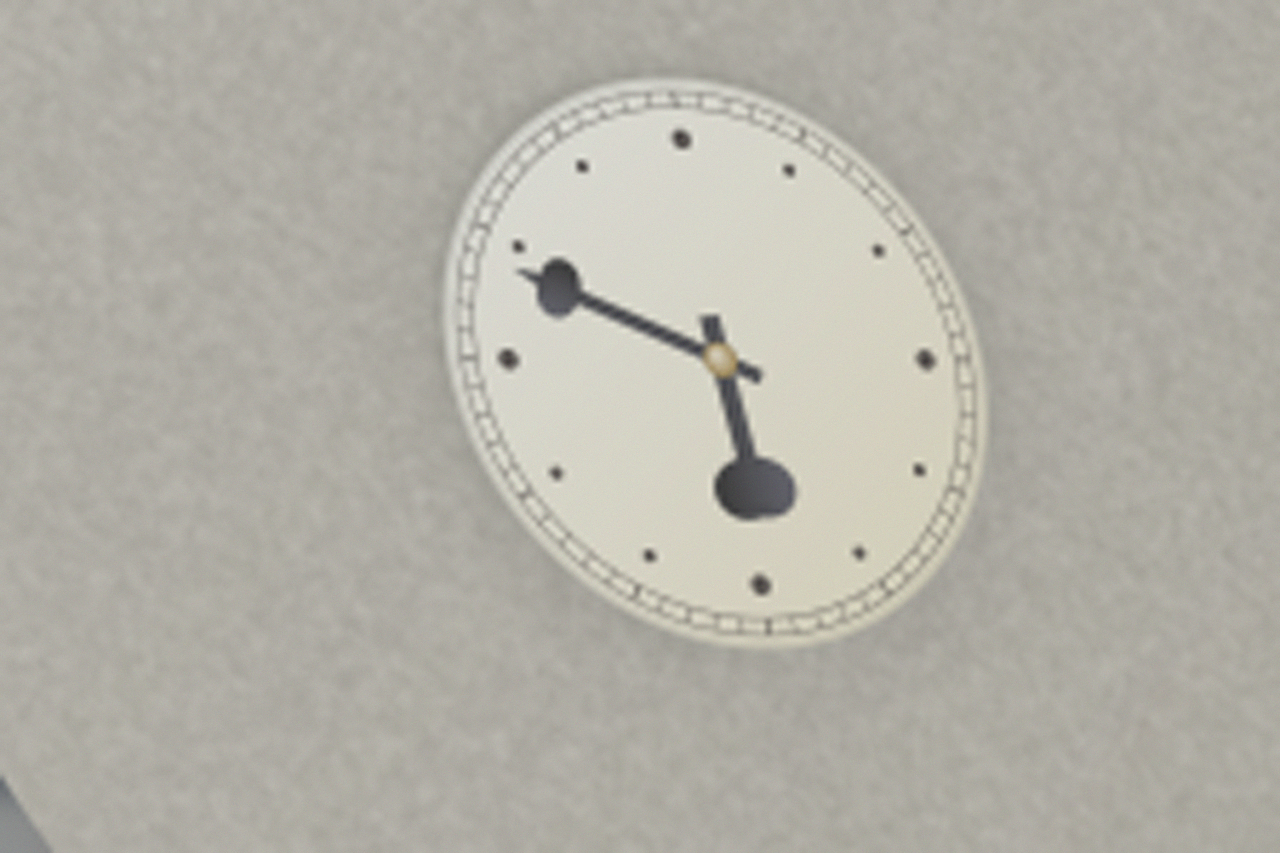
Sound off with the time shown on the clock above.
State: 5:49
